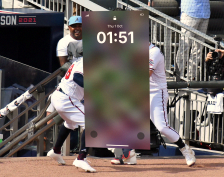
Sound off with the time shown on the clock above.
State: 1:51
